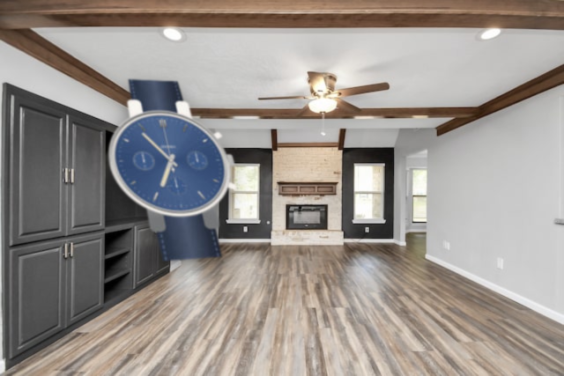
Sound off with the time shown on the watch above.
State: 6:54
